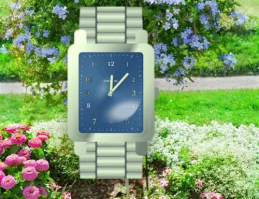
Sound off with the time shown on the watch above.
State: 12:07
